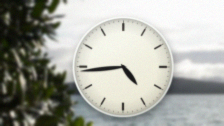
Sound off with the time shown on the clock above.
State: 4:44
